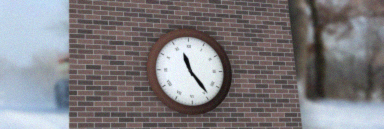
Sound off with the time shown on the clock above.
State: 11:24
